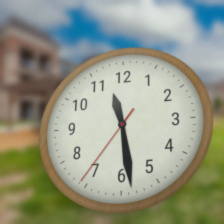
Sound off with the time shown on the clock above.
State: 11:28:36
